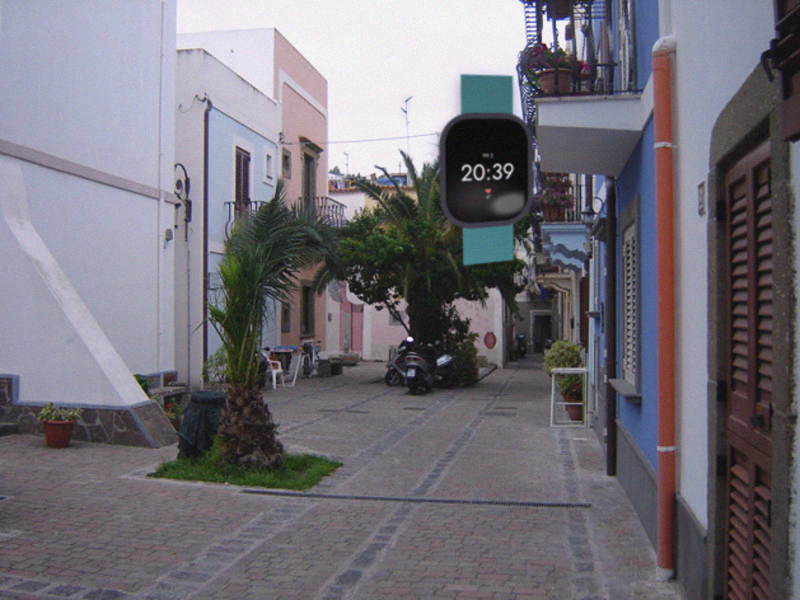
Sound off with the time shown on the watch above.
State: 20:39
